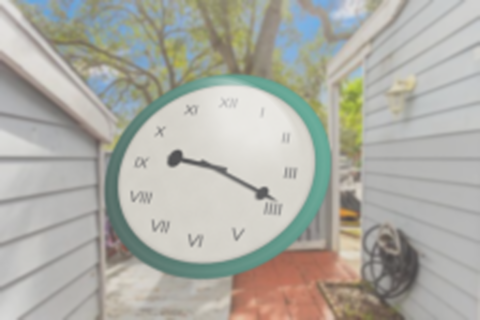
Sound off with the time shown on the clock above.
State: 9:19
